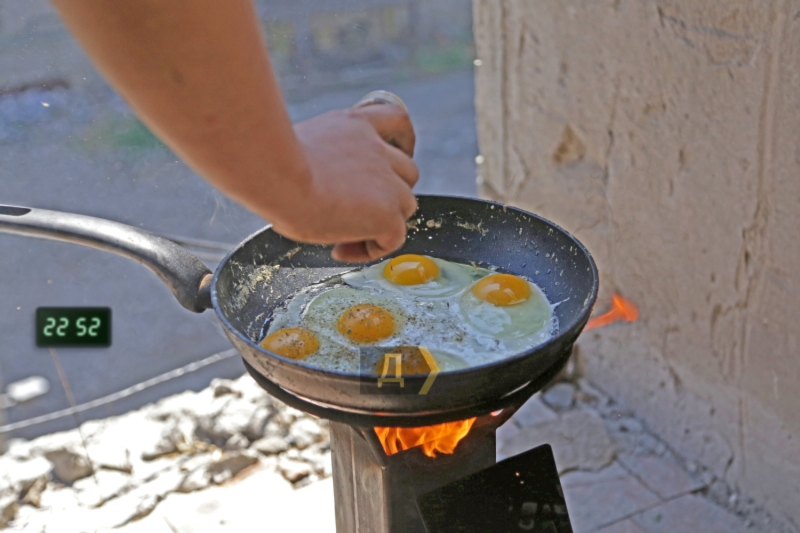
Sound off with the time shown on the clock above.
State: 22:52
